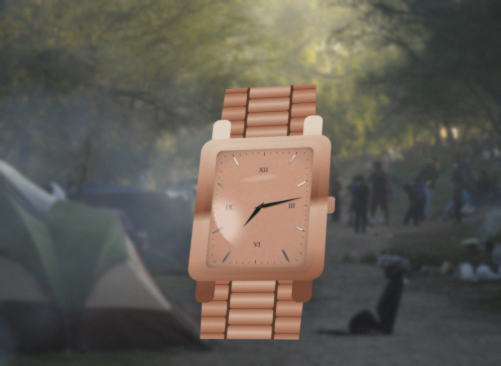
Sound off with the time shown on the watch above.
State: 7:13
